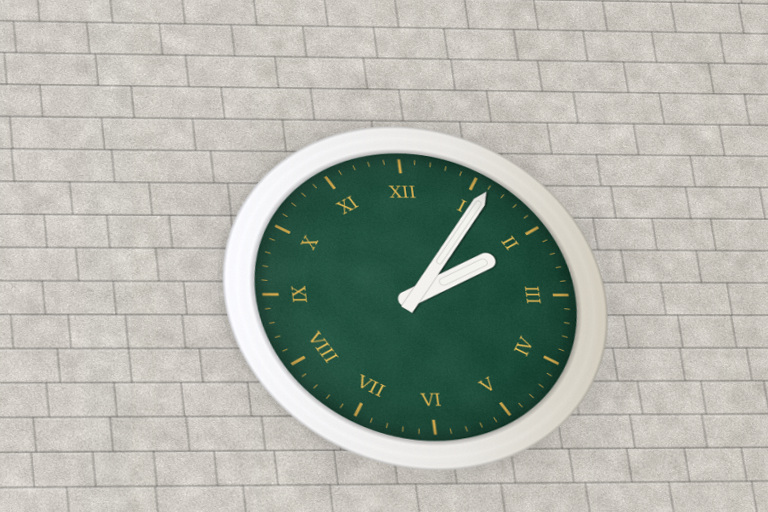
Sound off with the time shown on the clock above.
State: 2:06
